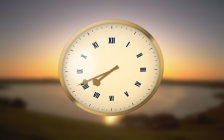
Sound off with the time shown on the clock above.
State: 7:41
